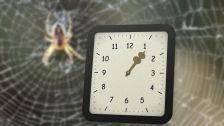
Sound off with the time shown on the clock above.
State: 1:06
